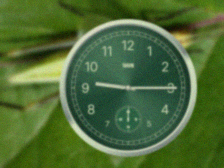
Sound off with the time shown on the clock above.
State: 9:15
